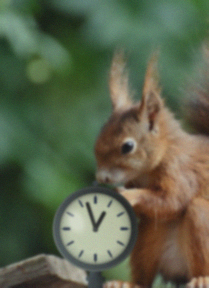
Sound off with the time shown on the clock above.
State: 12:57
